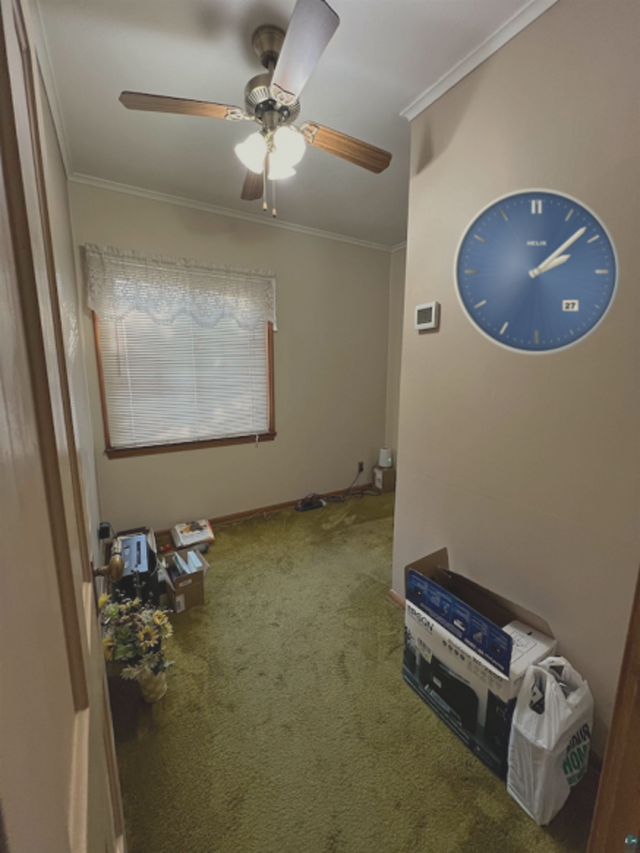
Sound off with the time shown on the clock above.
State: 2:08
